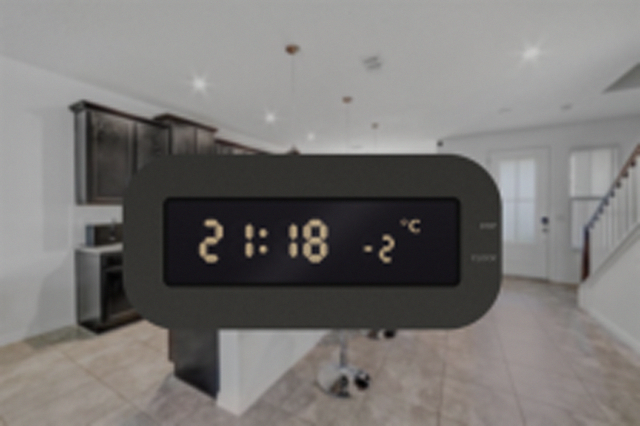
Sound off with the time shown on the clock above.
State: 21:18
